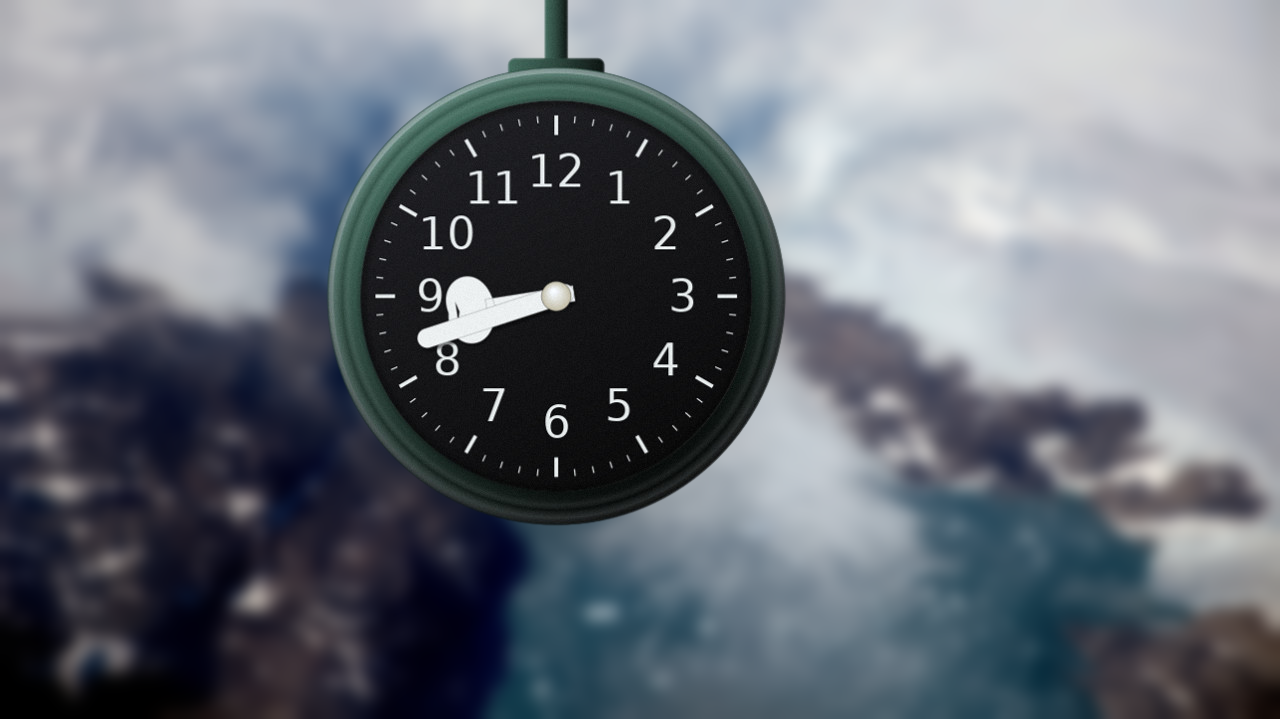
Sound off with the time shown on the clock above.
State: 8:42
